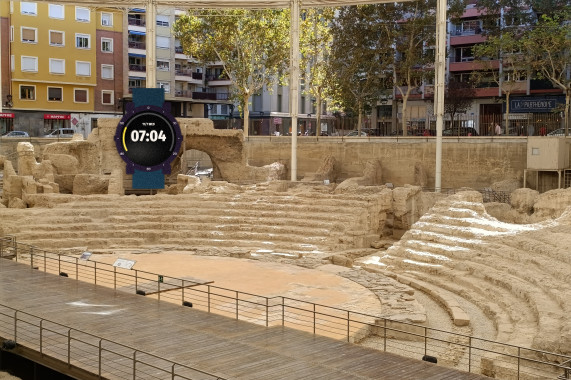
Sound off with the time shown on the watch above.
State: 7:04
